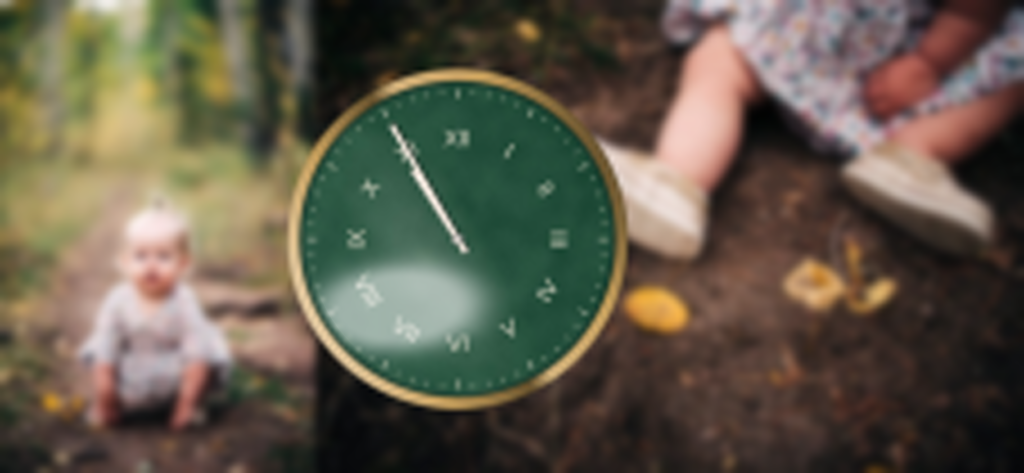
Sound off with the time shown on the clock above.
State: 10:55
